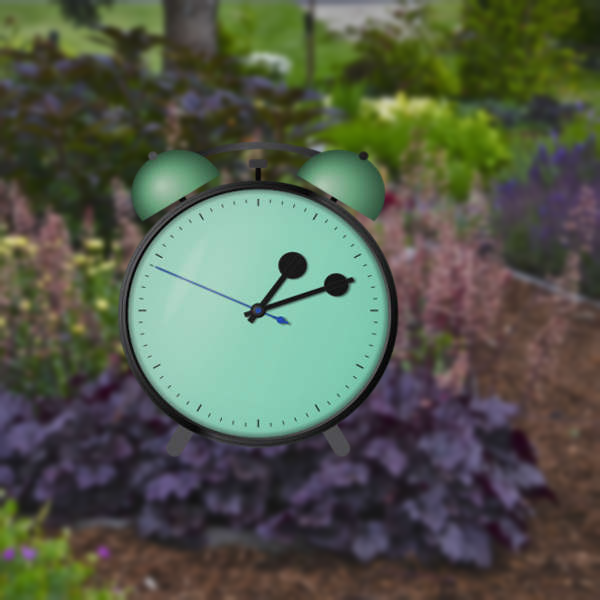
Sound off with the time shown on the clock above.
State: 1:11:49
